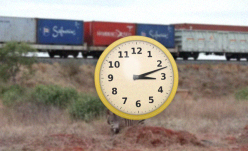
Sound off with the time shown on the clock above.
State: 3:12
